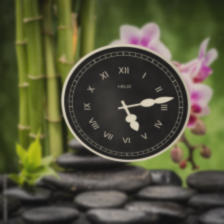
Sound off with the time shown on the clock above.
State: 5:13
